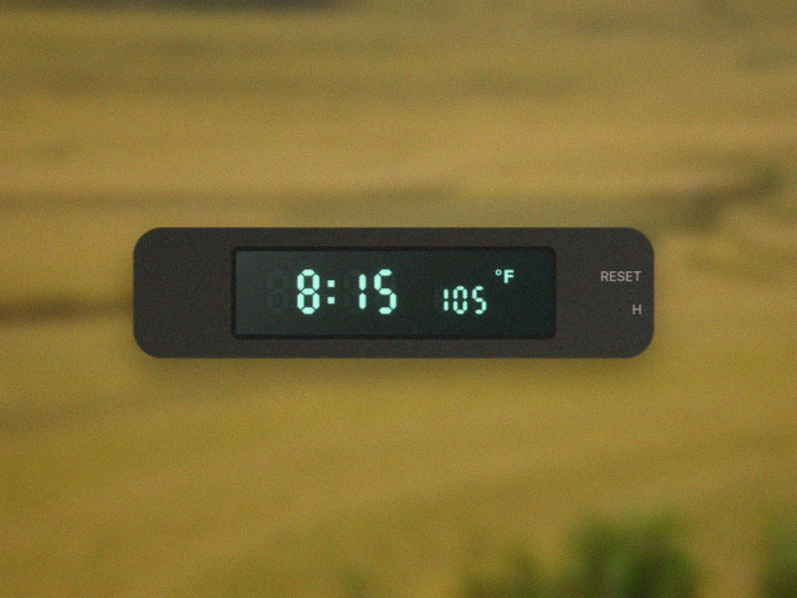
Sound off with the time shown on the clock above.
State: 8:15
